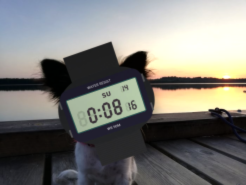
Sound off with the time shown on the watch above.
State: 0:08:16
